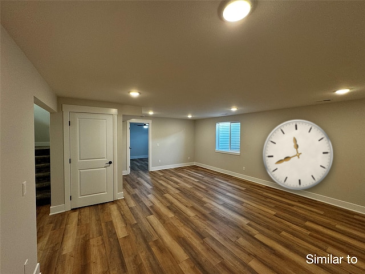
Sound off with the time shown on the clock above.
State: 11:42
